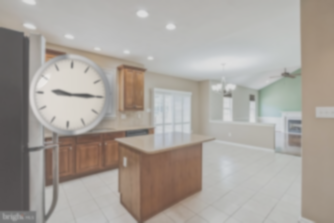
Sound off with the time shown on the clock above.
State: 9:15
